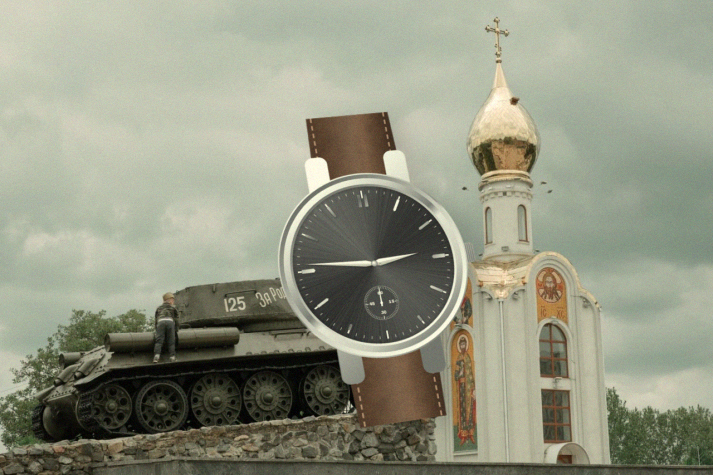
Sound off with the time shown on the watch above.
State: 2:46
